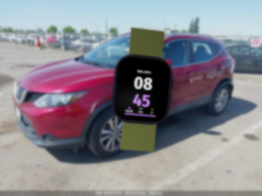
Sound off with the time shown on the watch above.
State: 8:45
